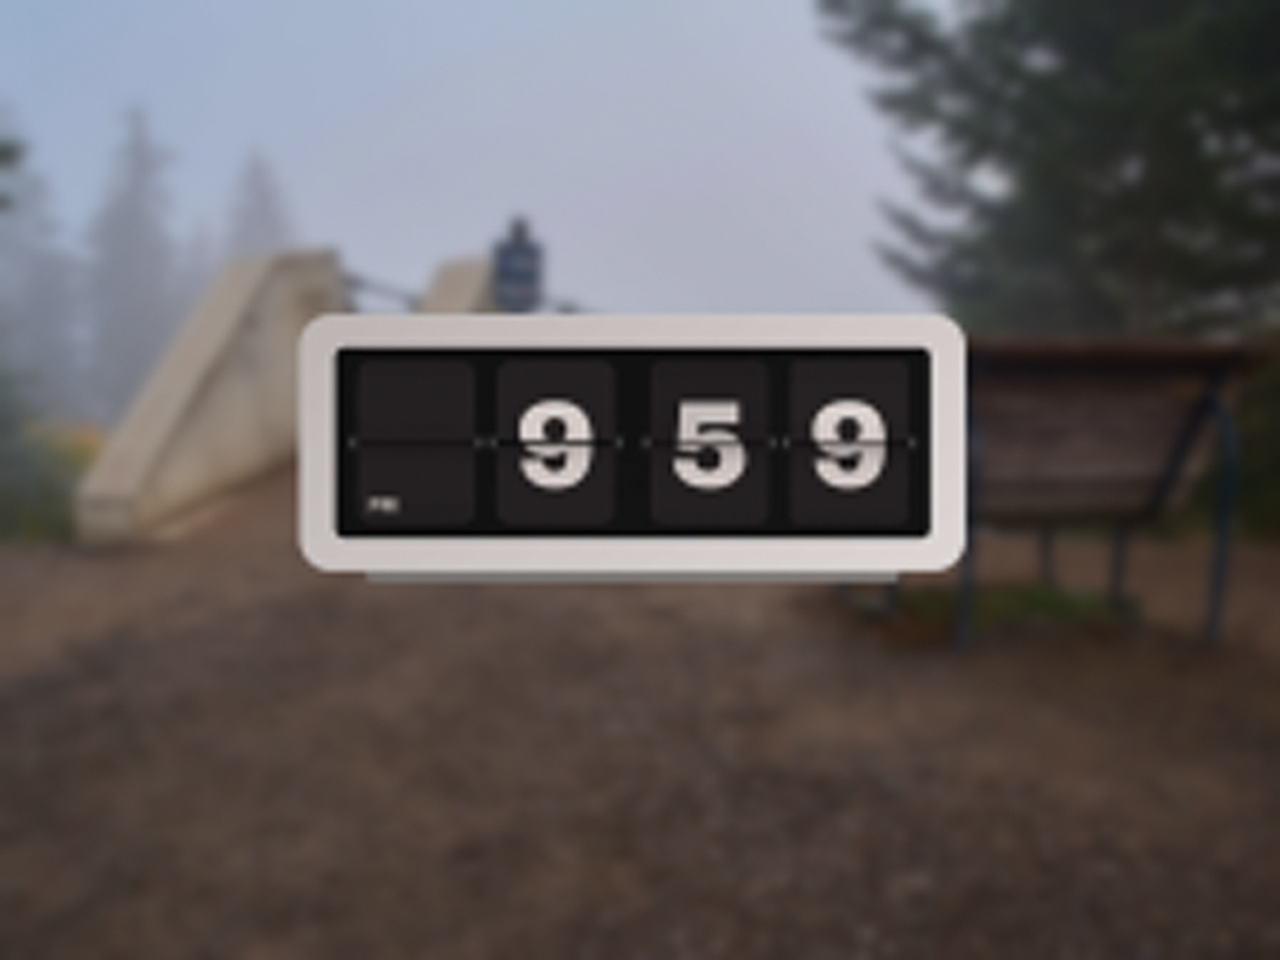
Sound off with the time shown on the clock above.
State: 9:59
